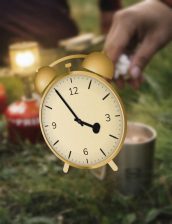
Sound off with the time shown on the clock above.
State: 3:55
